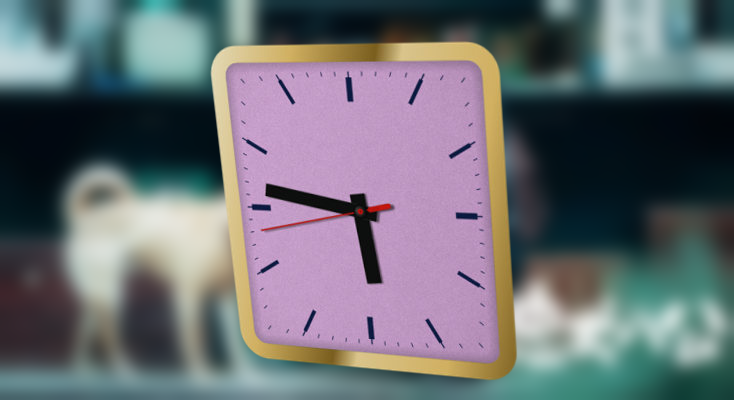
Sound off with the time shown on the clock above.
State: 5:46:43
